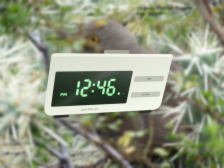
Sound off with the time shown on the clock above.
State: 12:46
